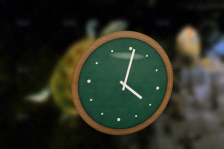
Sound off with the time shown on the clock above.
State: 4:01
